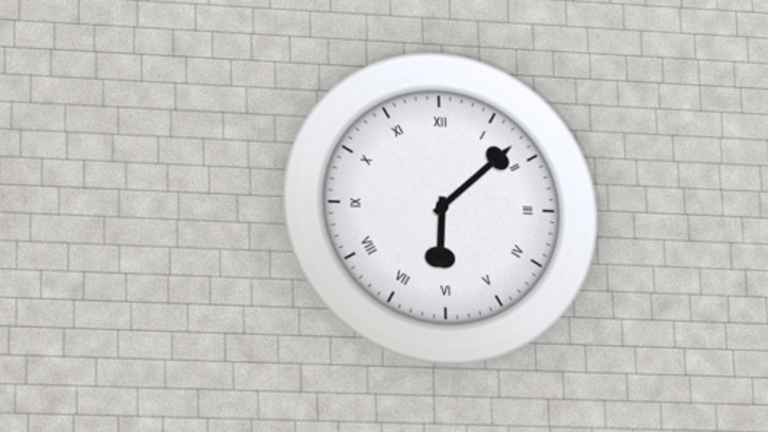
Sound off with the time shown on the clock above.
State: 6:08
